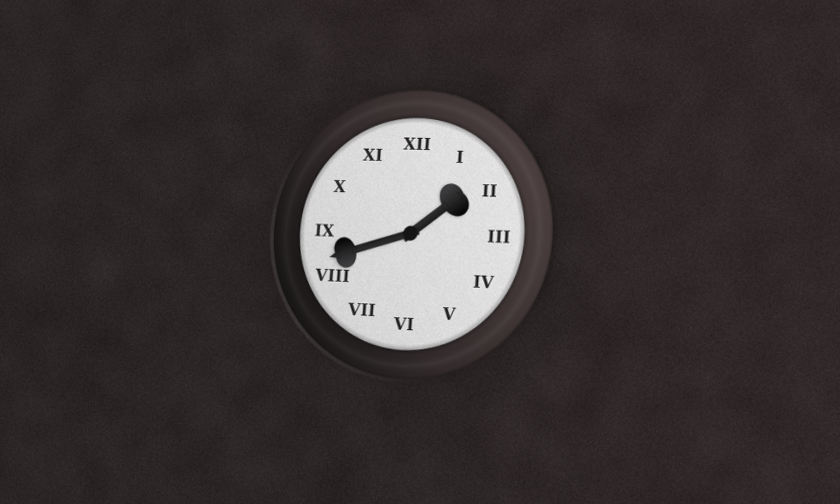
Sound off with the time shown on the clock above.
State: 1:42
